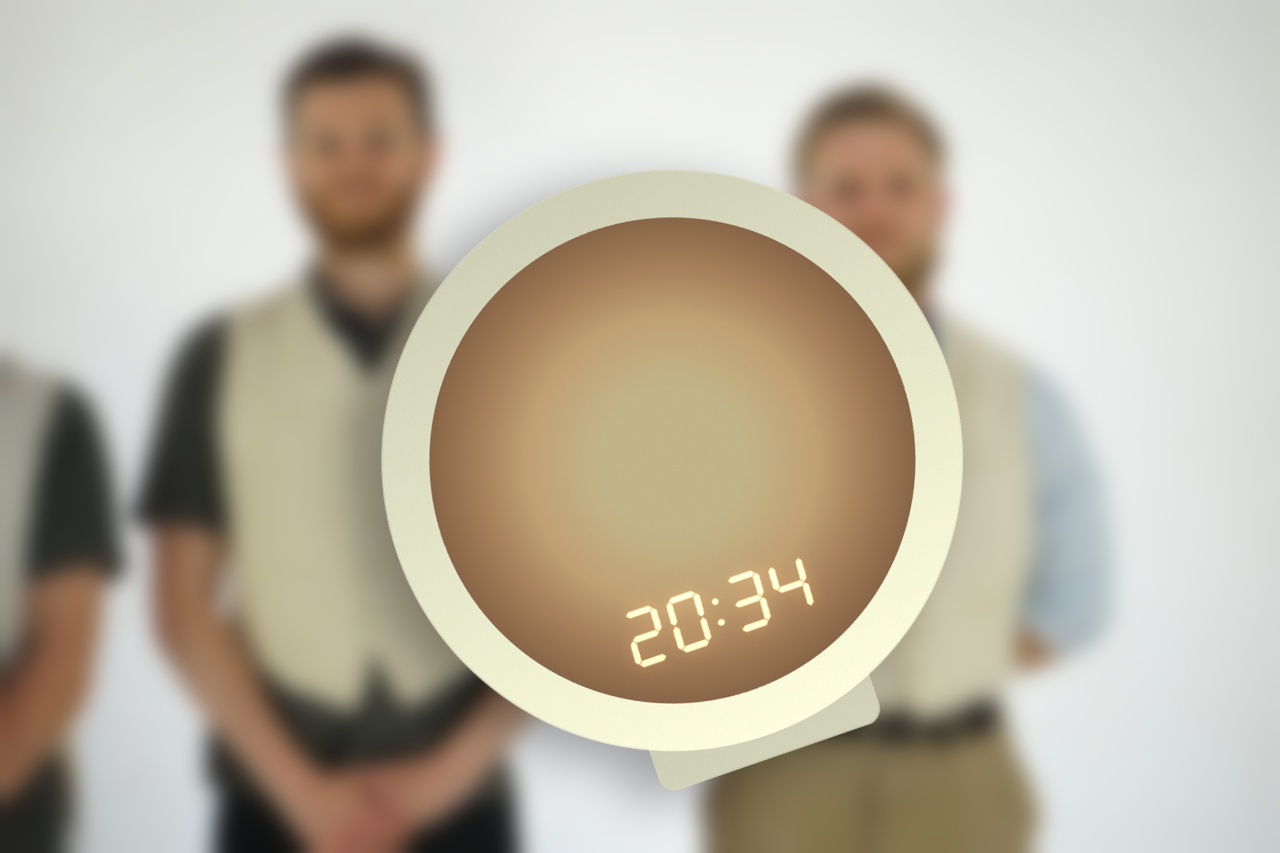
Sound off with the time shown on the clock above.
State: 20:34
